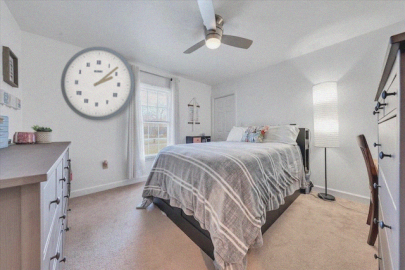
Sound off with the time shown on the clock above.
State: 2:08
